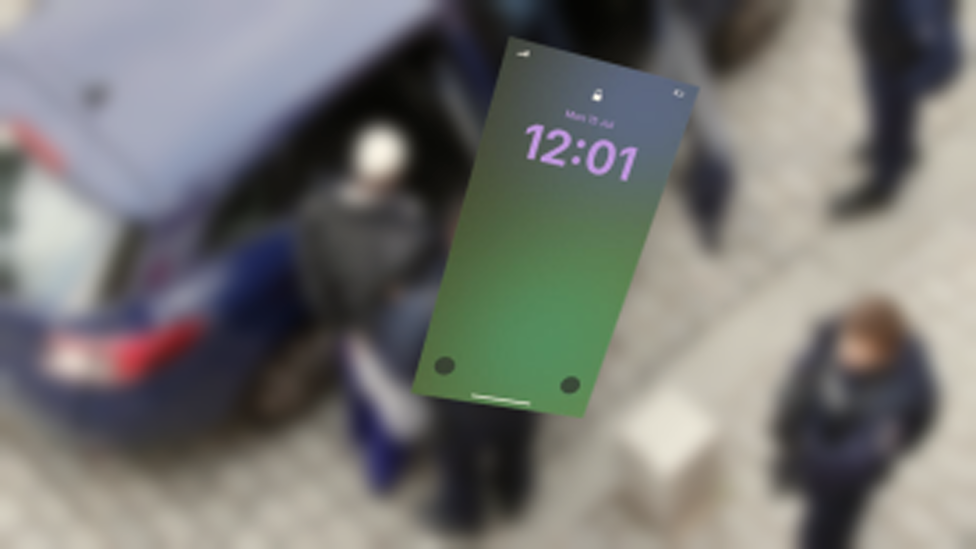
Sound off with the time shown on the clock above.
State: 12:01
